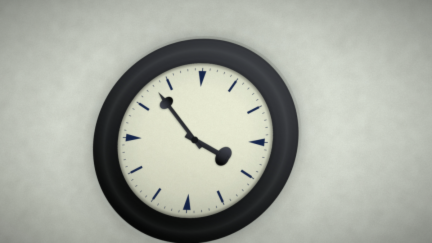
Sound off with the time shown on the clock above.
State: 3:53
